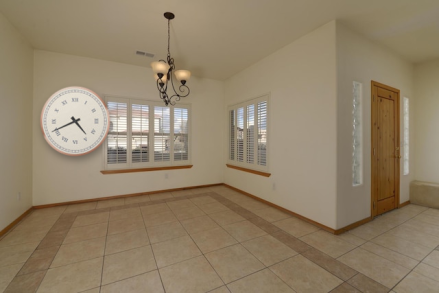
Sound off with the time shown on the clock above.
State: 4:41
